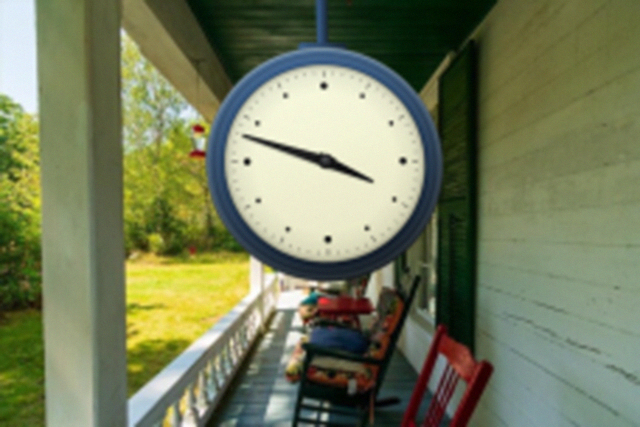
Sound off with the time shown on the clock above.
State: 3:48
